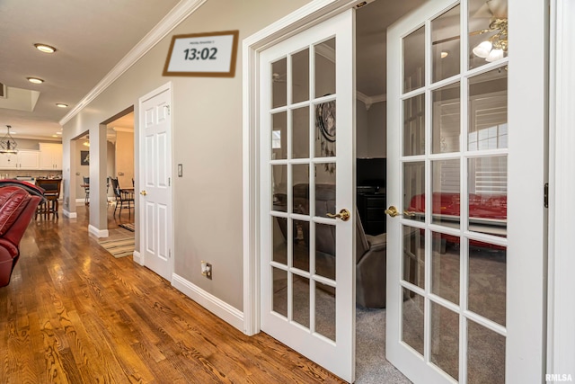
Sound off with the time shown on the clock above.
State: 13:02
